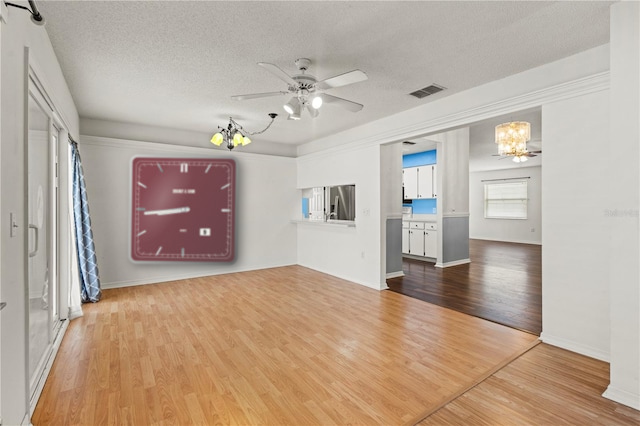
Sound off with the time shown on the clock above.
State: 8:44
